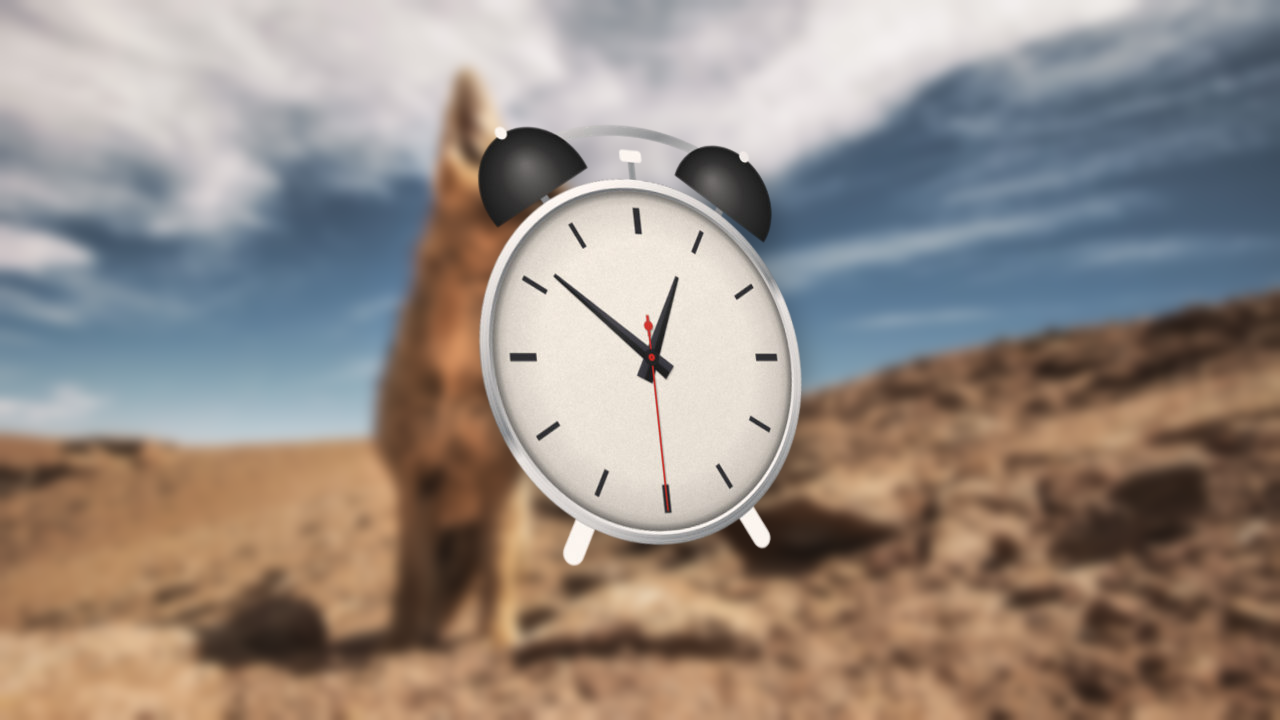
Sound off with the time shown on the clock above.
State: 12:51:30
